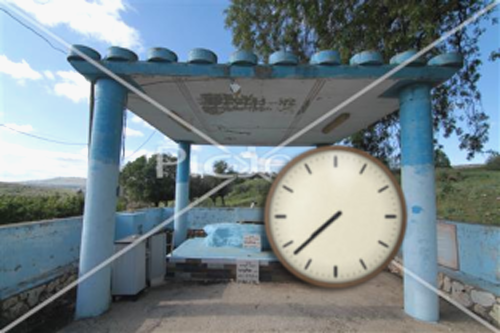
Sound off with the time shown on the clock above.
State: 7:38
